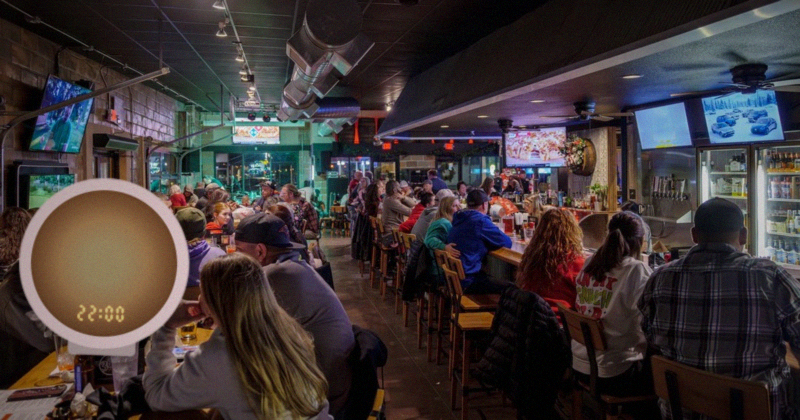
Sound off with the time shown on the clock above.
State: 22:00
